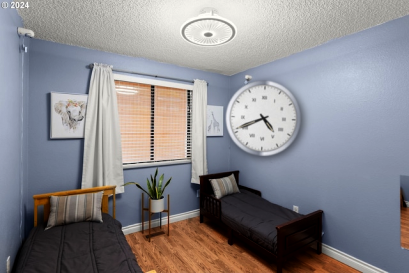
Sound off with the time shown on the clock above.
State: 4:41
